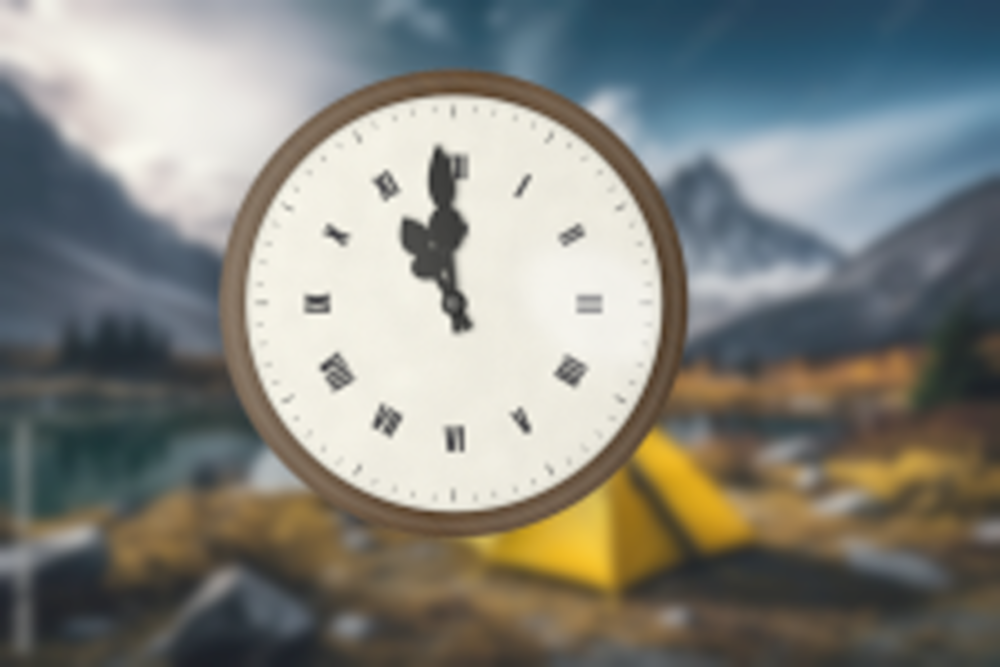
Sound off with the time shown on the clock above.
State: 10:59
